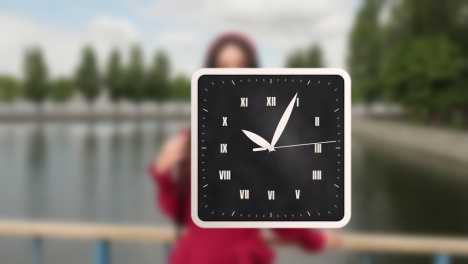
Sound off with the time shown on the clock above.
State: 10:04:14
